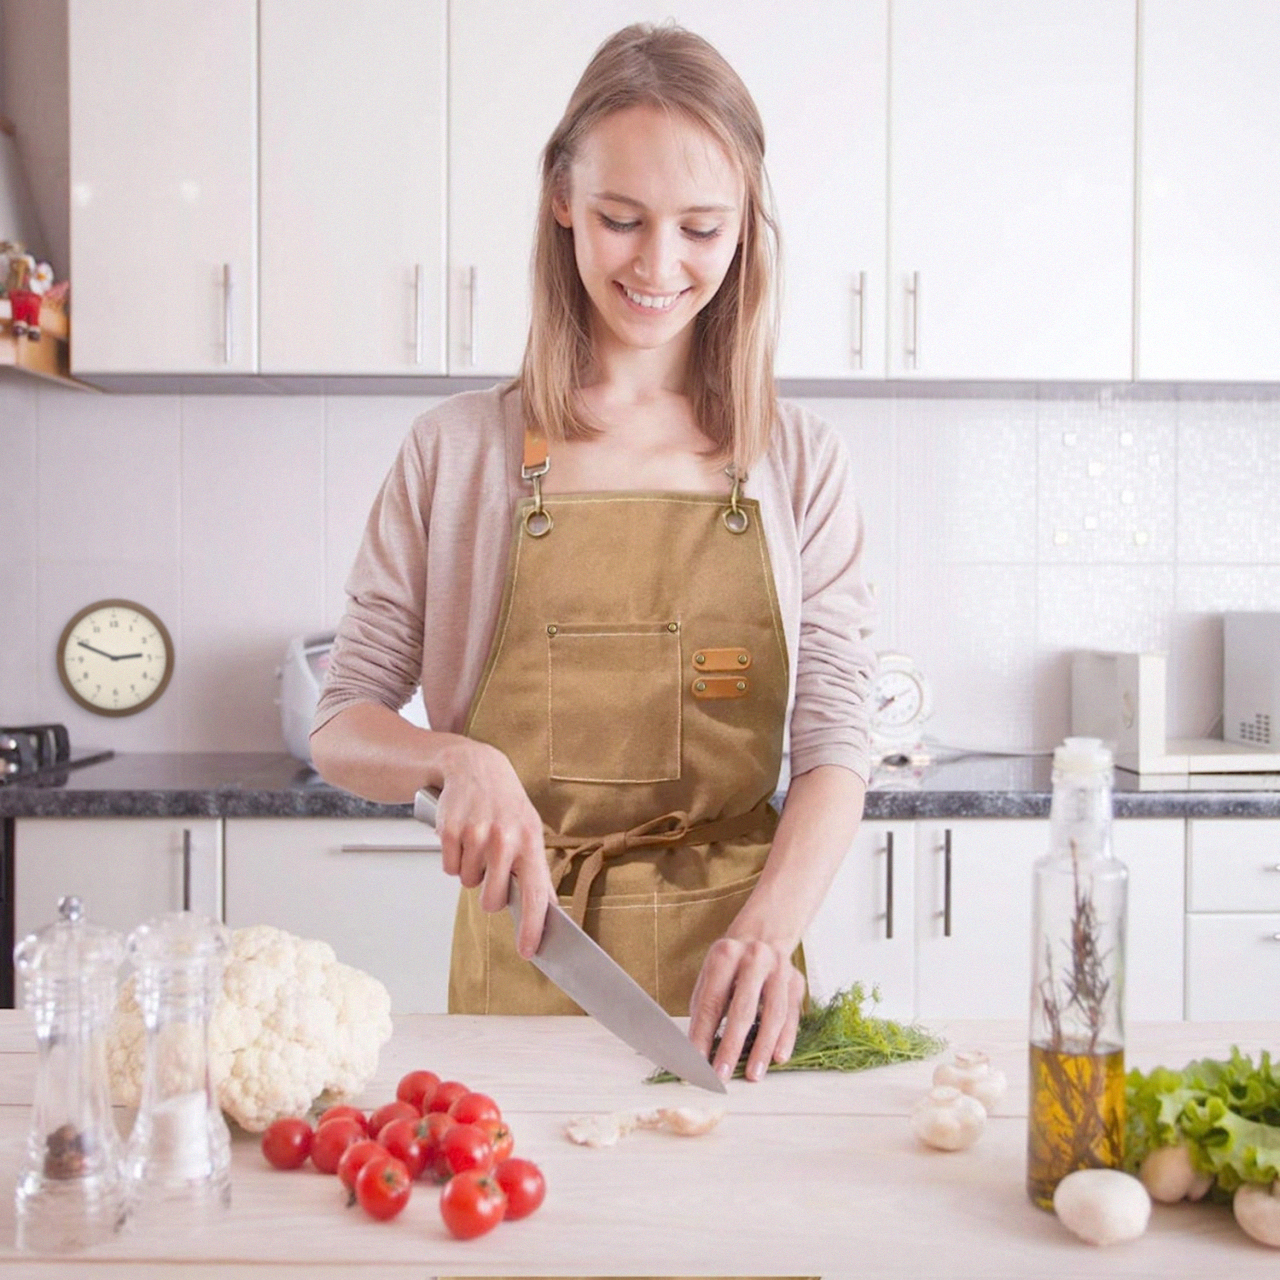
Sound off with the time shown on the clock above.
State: 2:49
